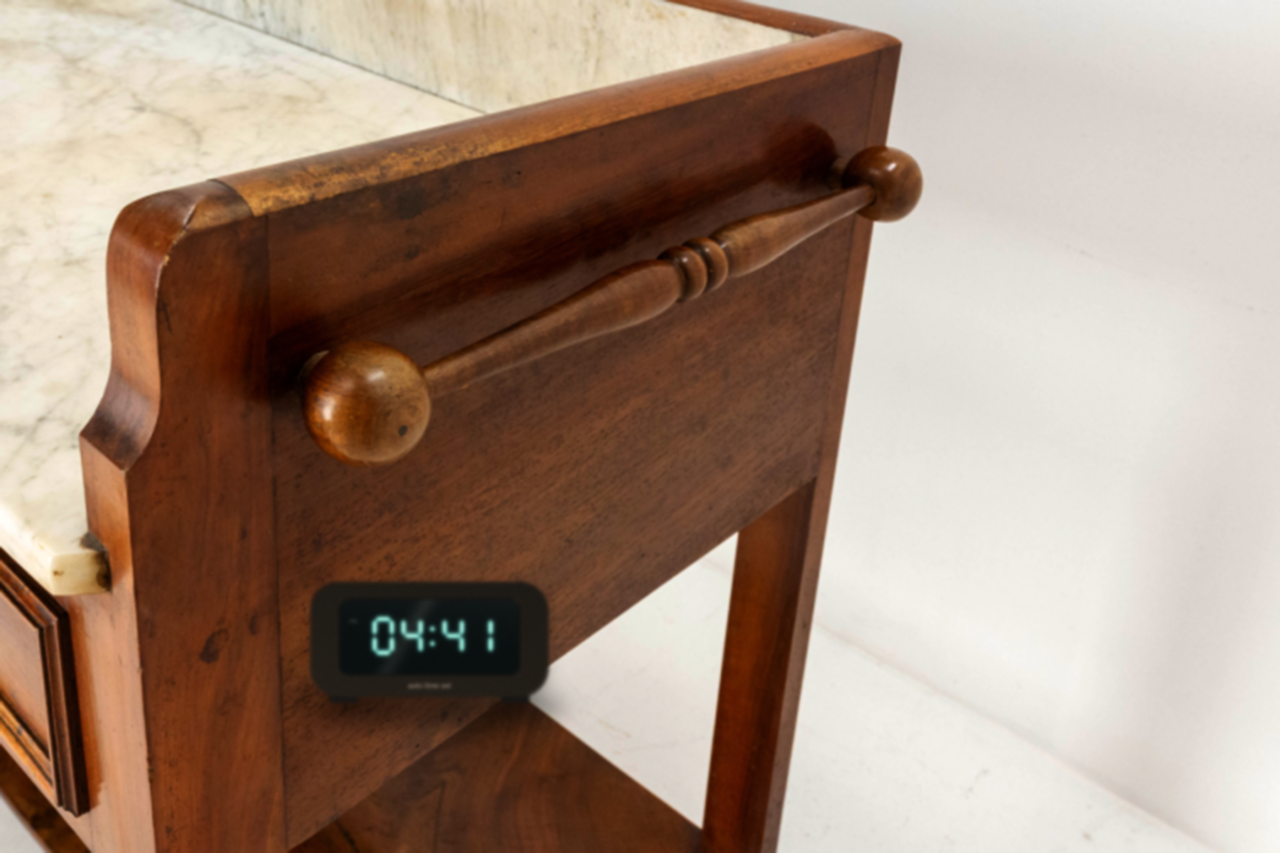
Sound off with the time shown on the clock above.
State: 4:41
